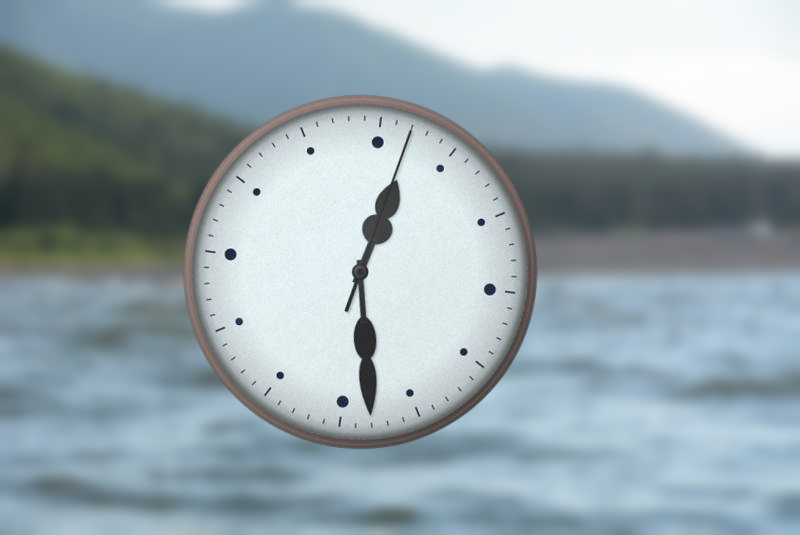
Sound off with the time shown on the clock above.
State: 12:28:02
